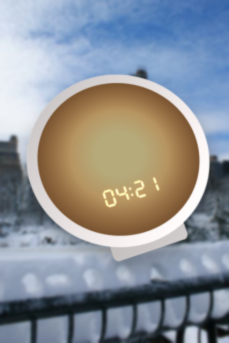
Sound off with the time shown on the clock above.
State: 4:21
